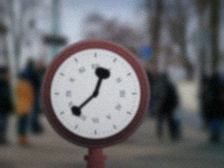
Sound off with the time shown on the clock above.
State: 12:38
